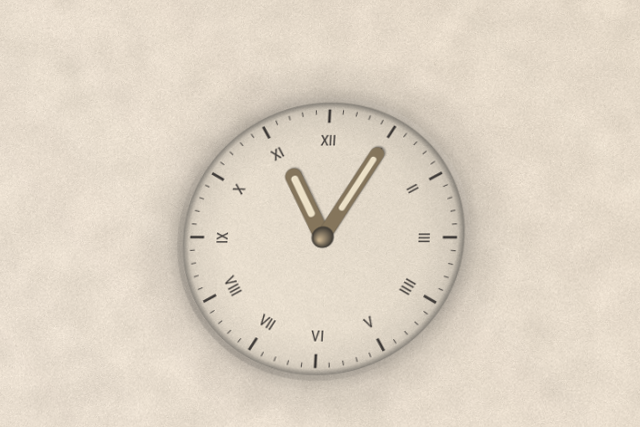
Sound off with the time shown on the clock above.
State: 11:05
